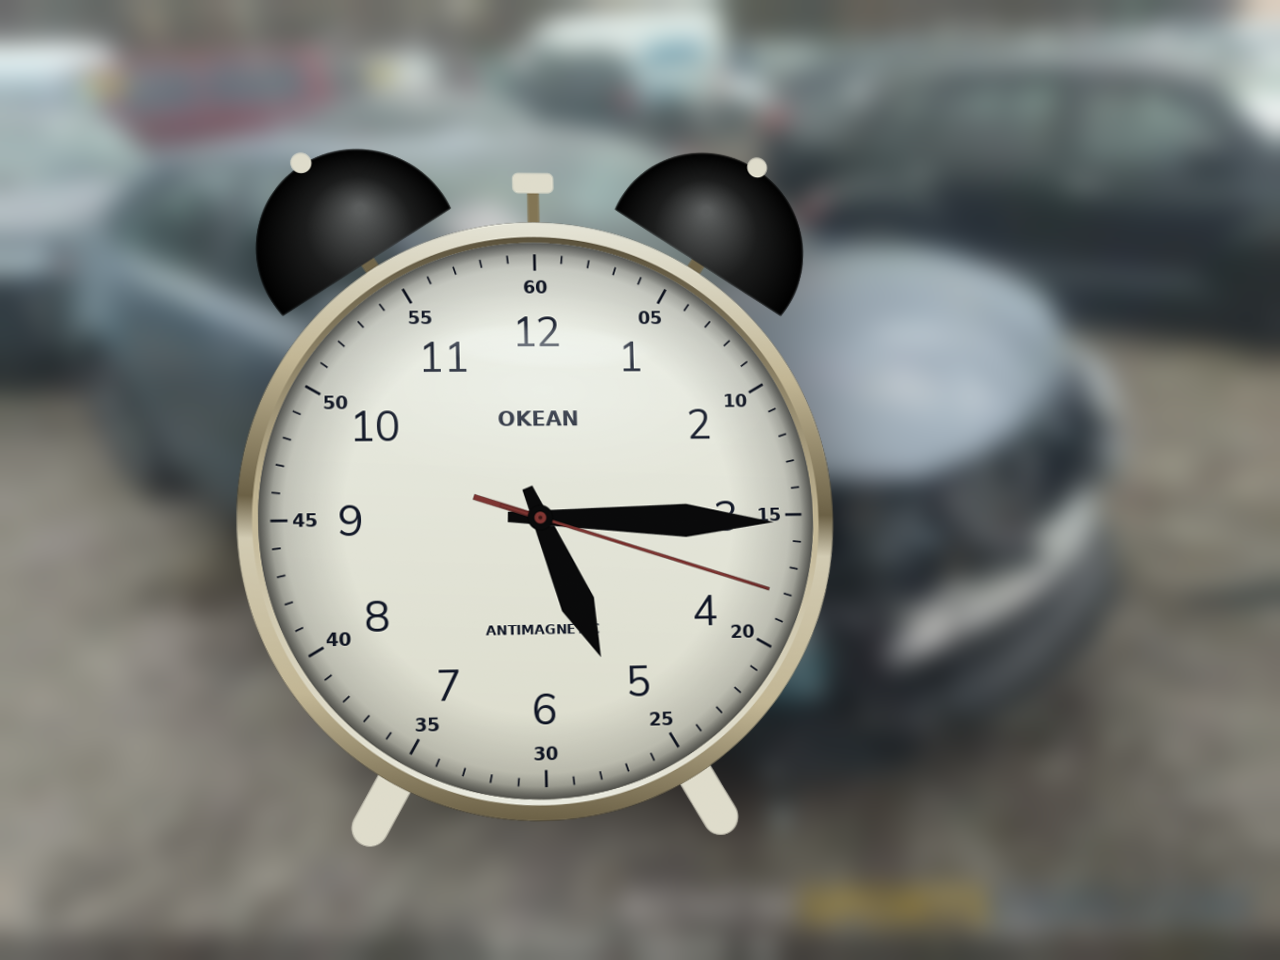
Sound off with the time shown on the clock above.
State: 5:15:18
